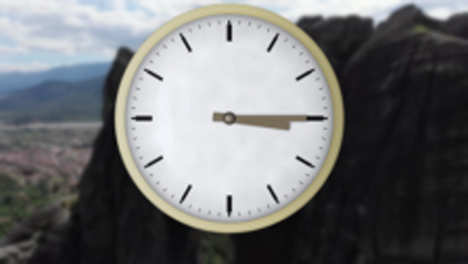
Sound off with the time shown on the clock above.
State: 3:15
